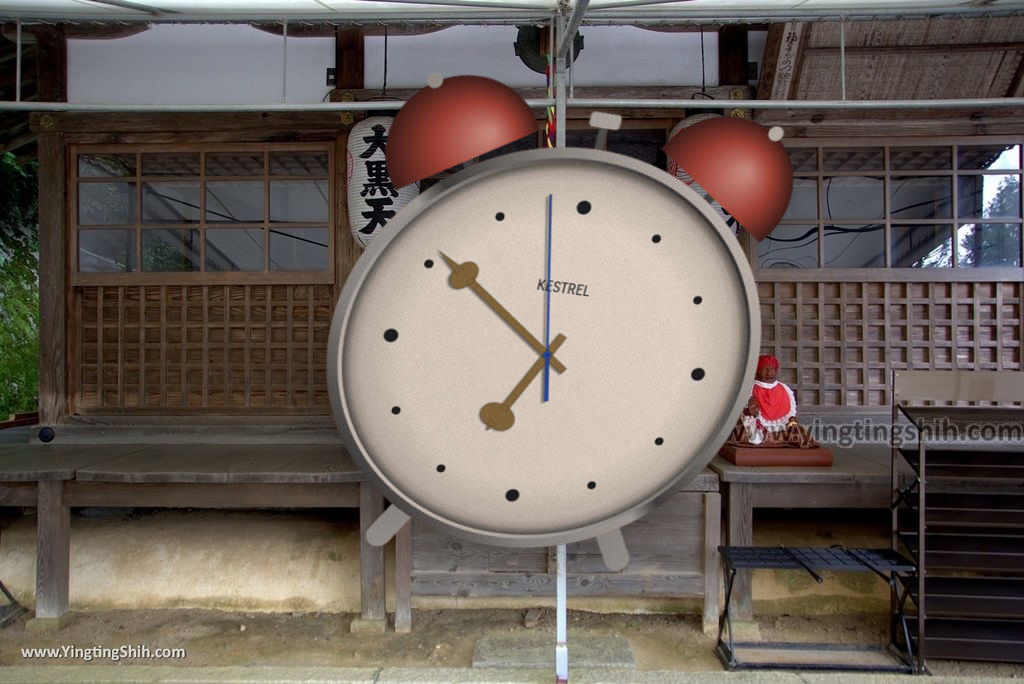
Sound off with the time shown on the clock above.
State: 6:50:58
